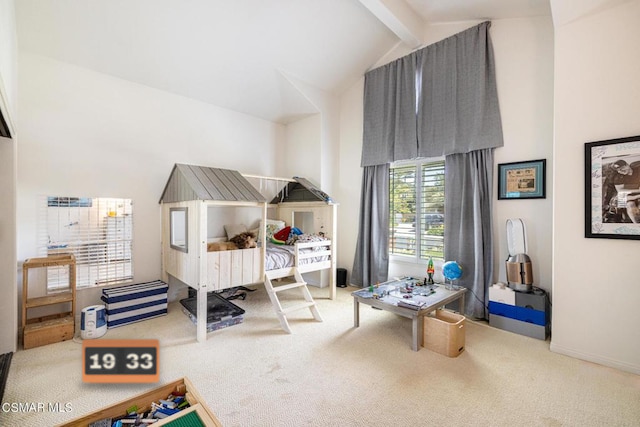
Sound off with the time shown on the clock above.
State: 19:33
